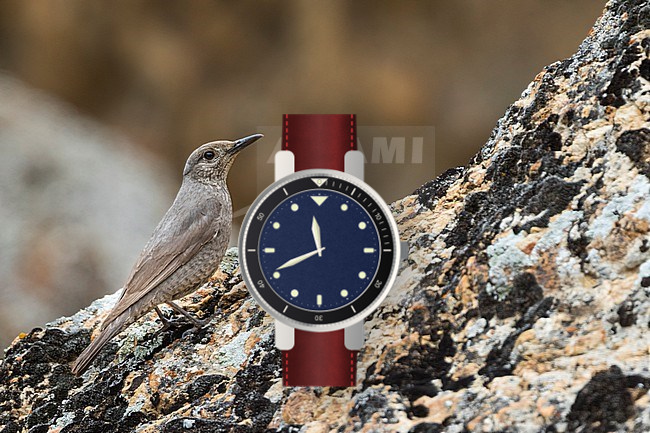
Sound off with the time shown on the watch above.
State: 11:41
